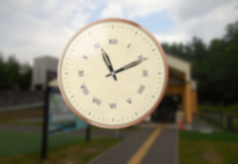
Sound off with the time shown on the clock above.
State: 11:11
